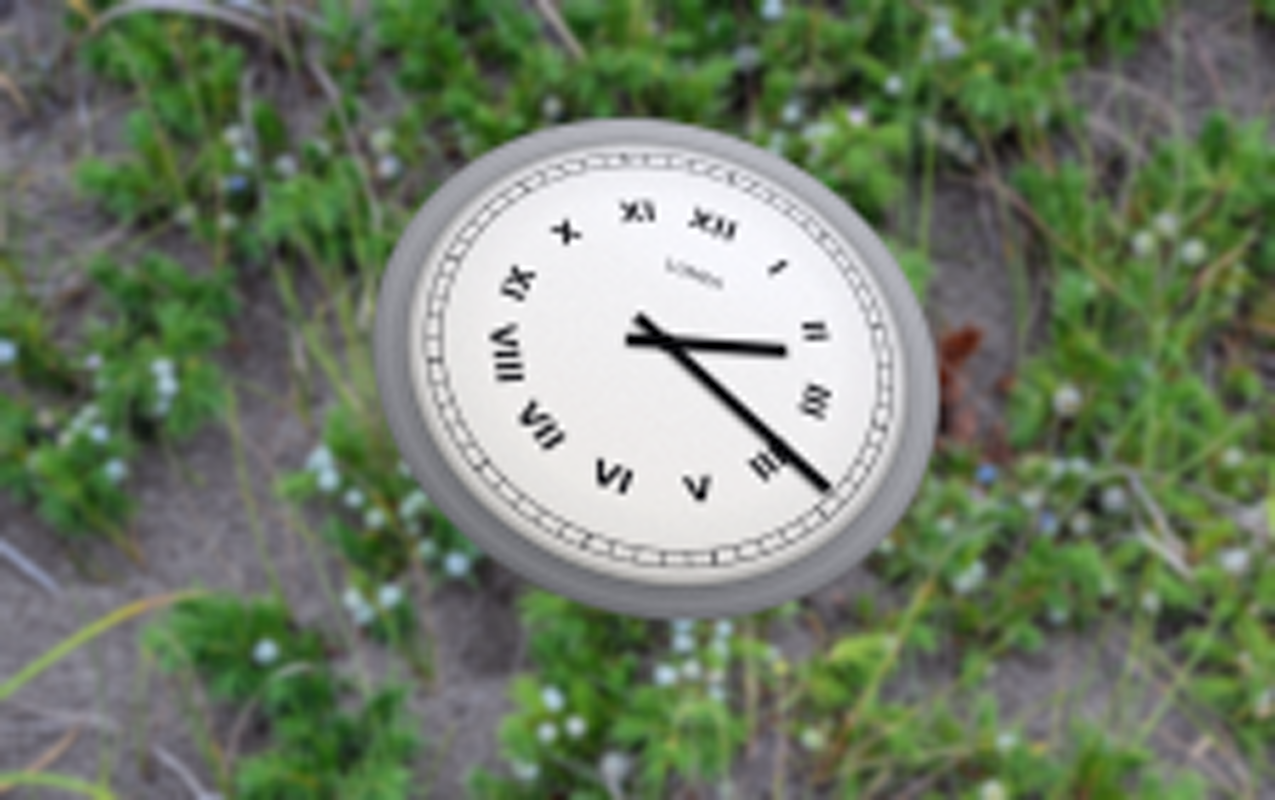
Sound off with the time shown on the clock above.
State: 2:19
